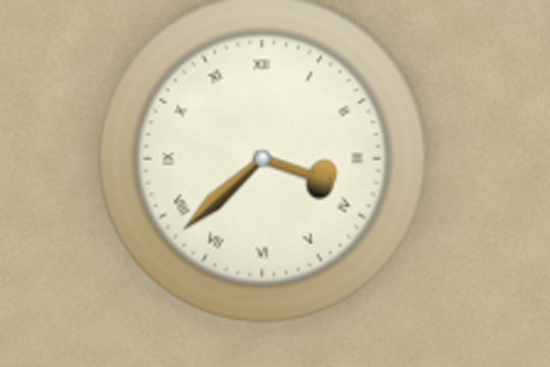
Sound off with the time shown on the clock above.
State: 3:38
